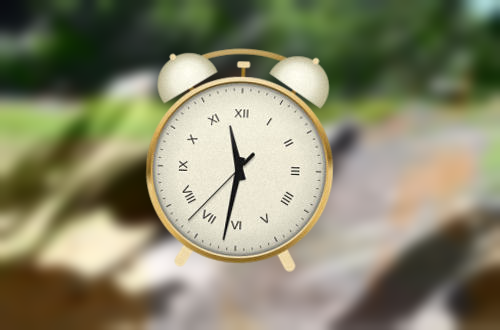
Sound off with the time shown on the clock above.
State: 11:31:37
